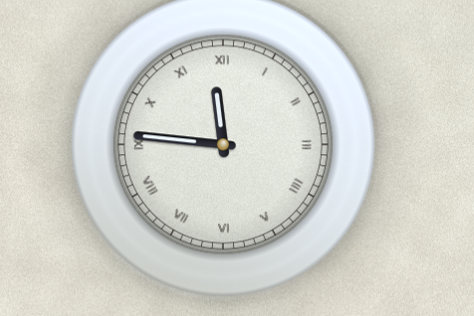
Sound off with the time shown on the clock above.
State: 11:46
